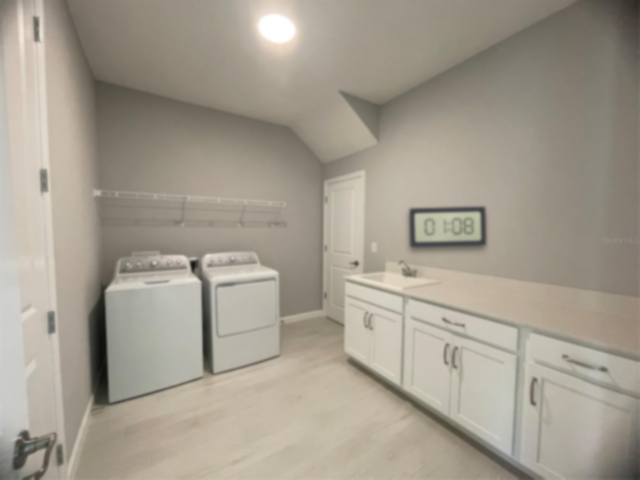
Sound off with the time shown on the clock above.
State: 1:08
